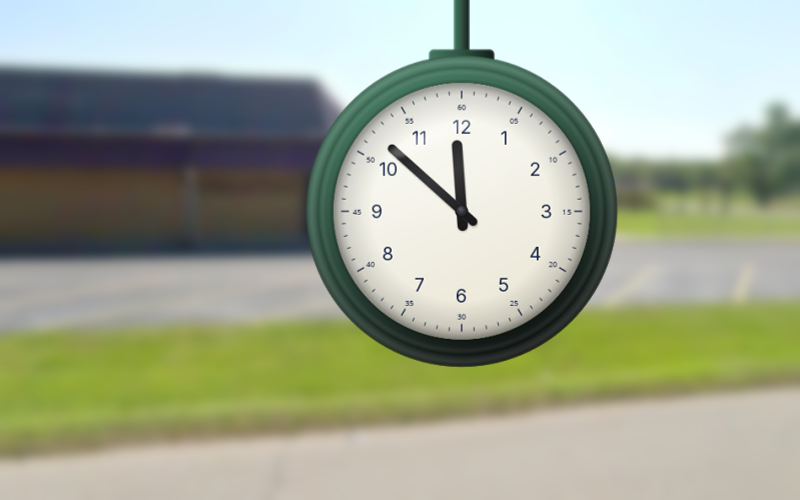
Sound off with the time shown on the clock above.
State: 11:52
